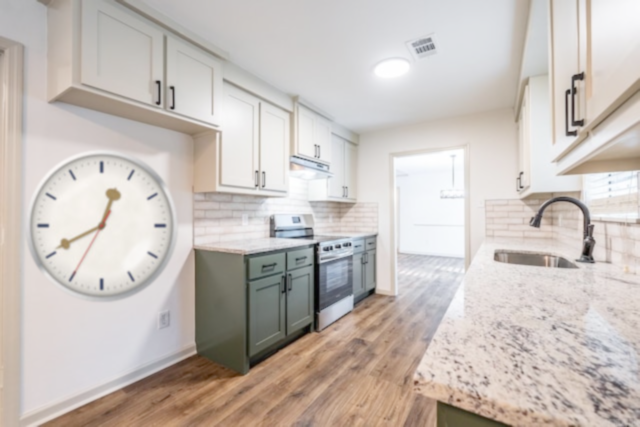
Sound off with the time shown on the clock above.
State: 12:40:35
